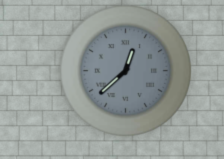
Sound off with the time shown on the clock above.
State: 12:38
